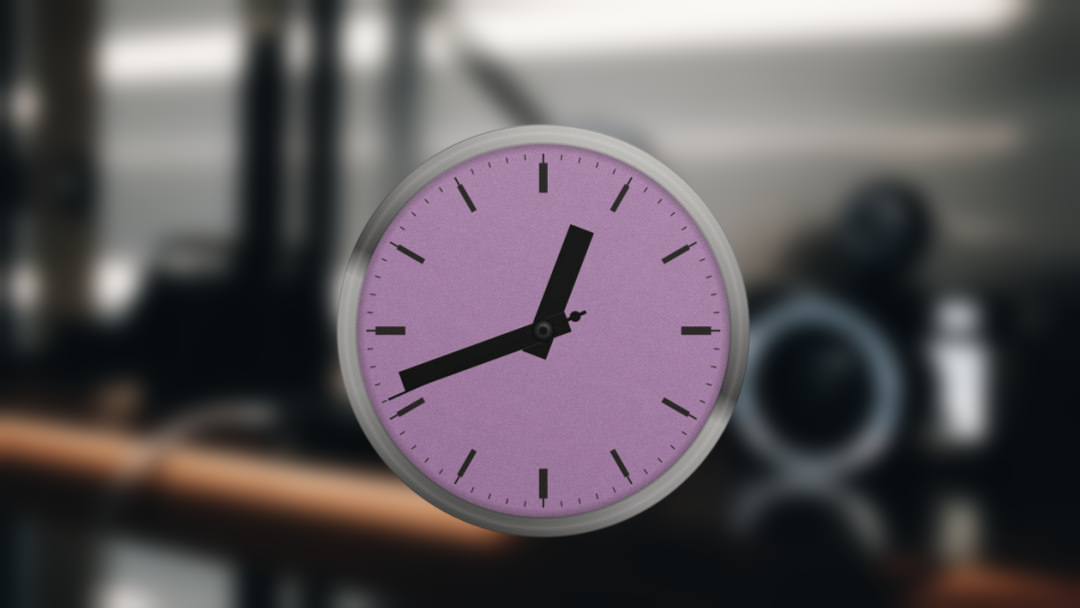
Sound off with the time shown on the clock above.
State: 12:41:41
